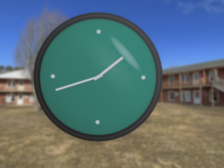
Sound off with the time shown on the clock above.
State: 1:42
